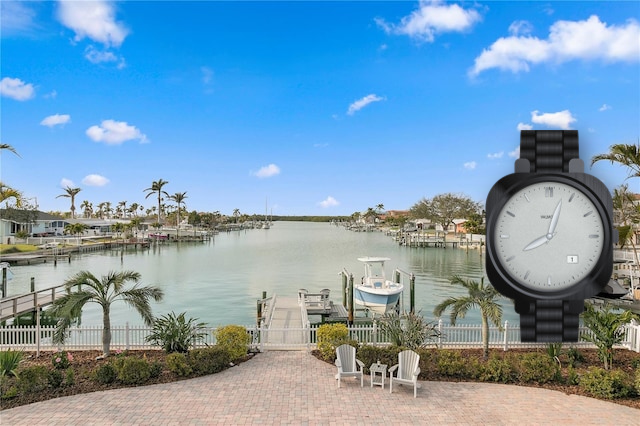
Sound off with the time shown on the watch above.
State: 8:03
